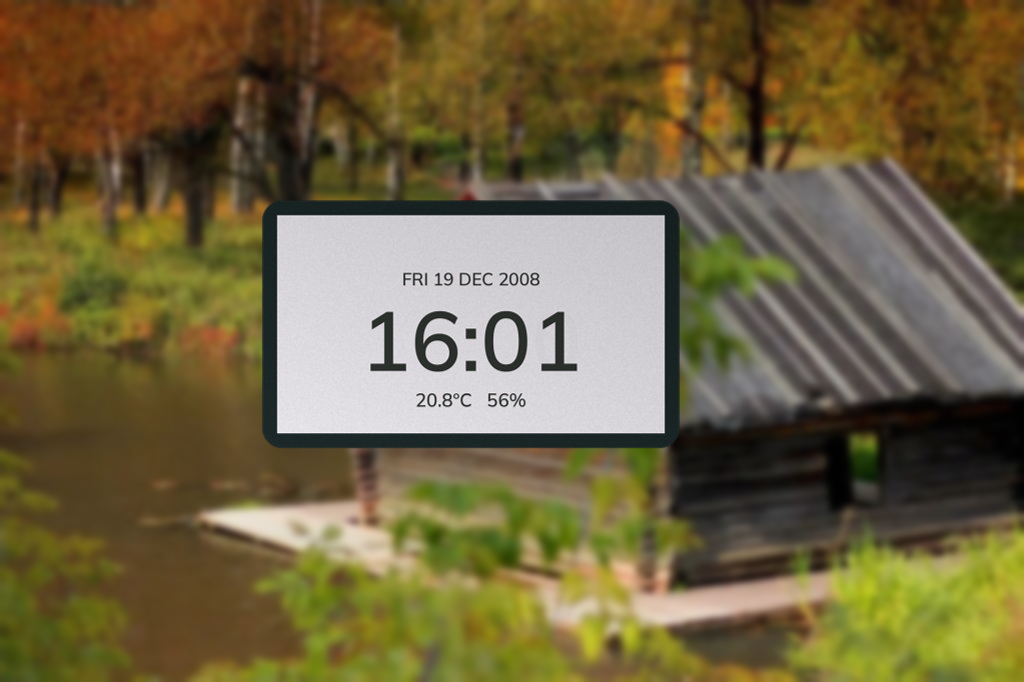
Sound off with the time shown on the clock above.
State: 16:01
